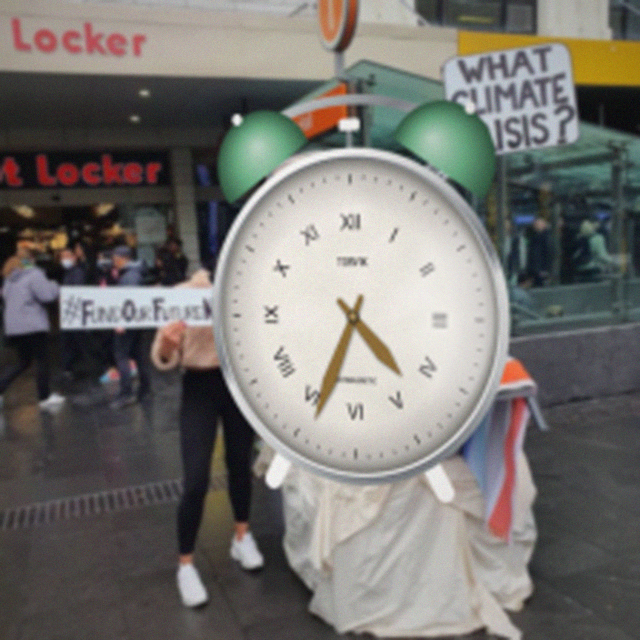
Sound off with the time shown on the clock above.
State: 4:34
